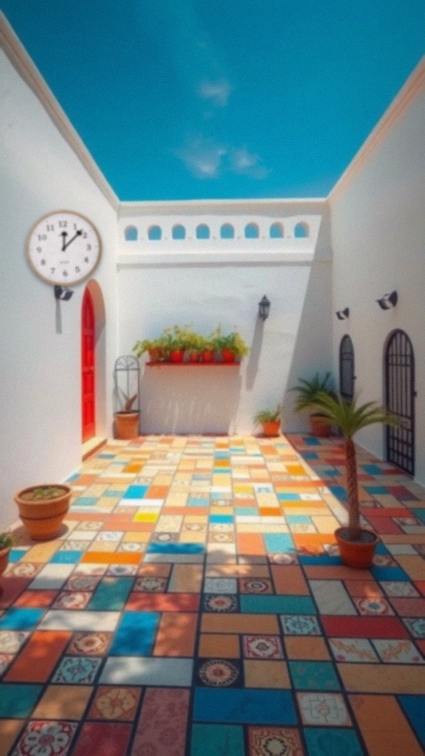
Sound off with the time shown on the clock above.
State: 12:08
